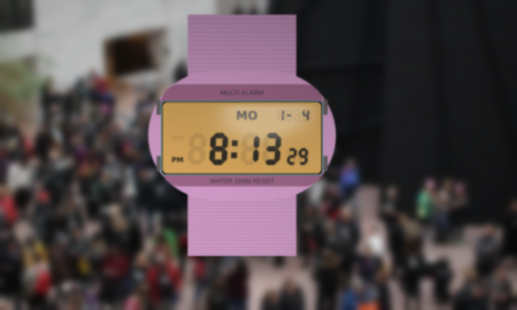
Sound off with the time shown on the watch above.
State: 8:13:29
